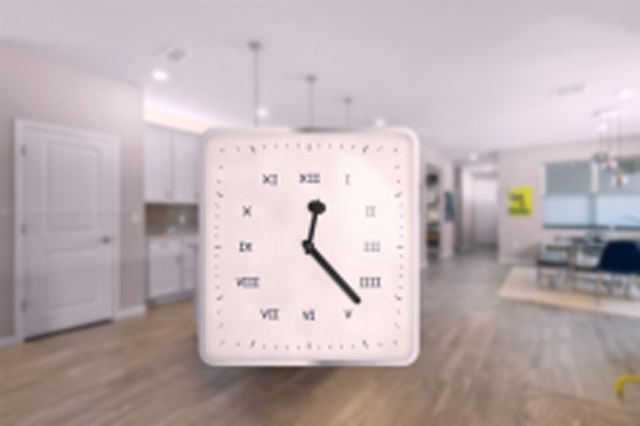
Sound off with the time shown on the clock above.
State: 12:23
